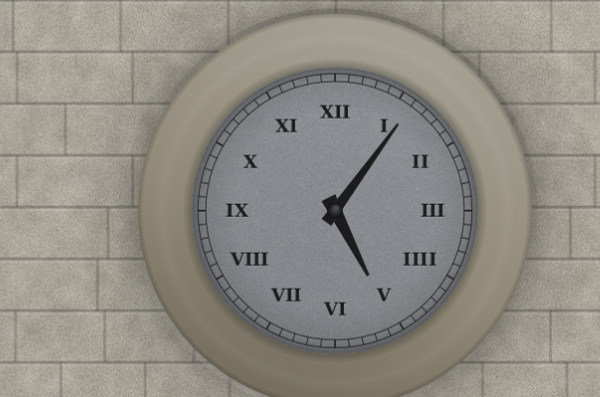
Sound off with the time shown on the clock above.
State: 5:06
